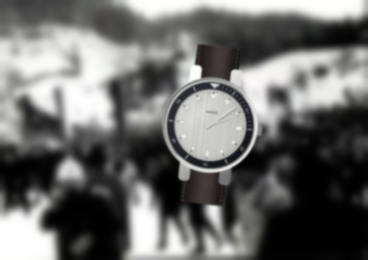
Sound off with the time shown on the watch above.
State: 2:08
